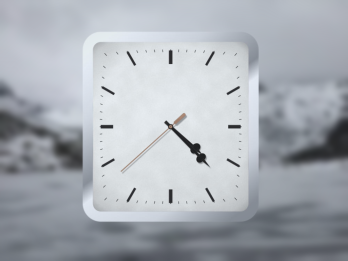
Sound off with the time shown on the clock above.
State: 4:22:38
